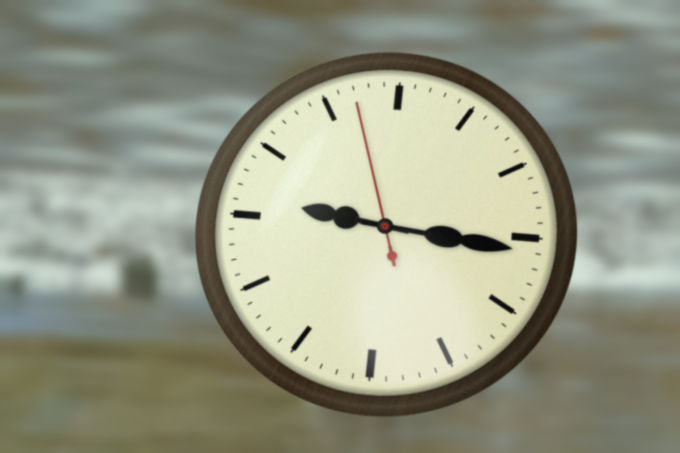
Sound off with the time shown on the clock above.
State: 9:15:57
